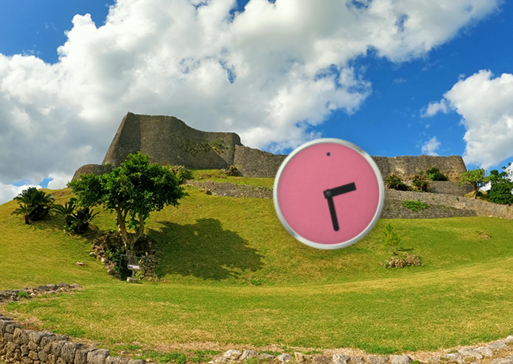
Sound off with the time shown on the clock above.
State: 2:28
